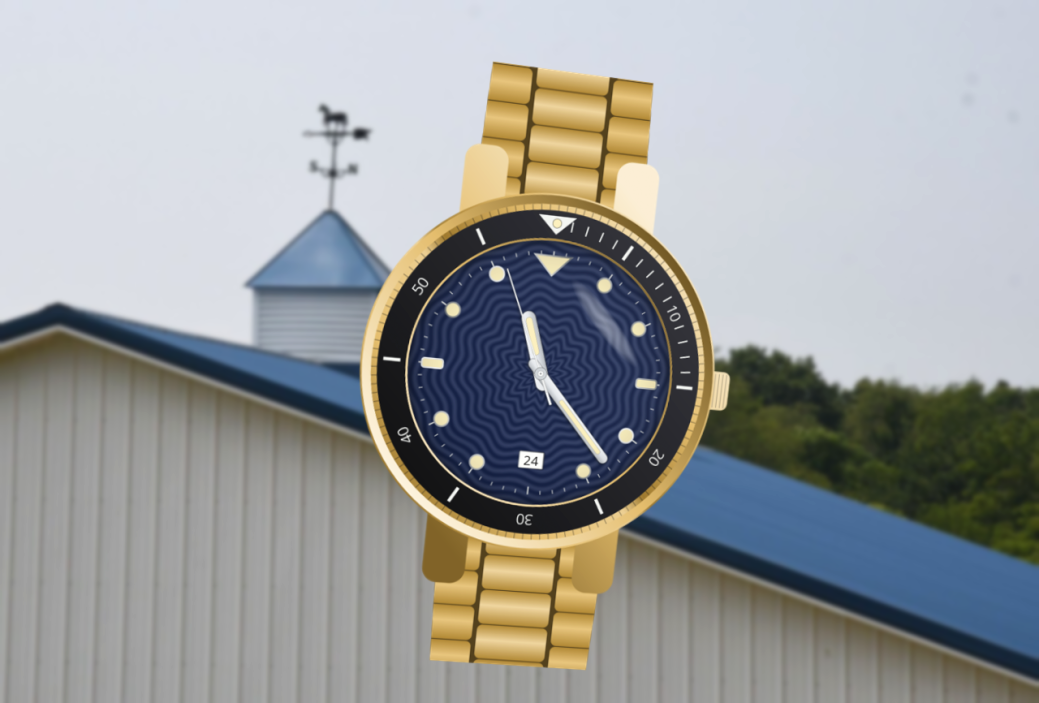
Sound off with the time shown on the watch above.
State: 11:22:56
